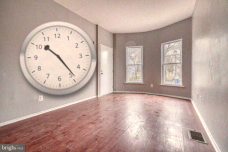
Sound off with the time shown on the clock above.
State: 10:24
